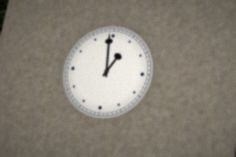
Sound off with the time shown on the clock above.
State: 12:59
